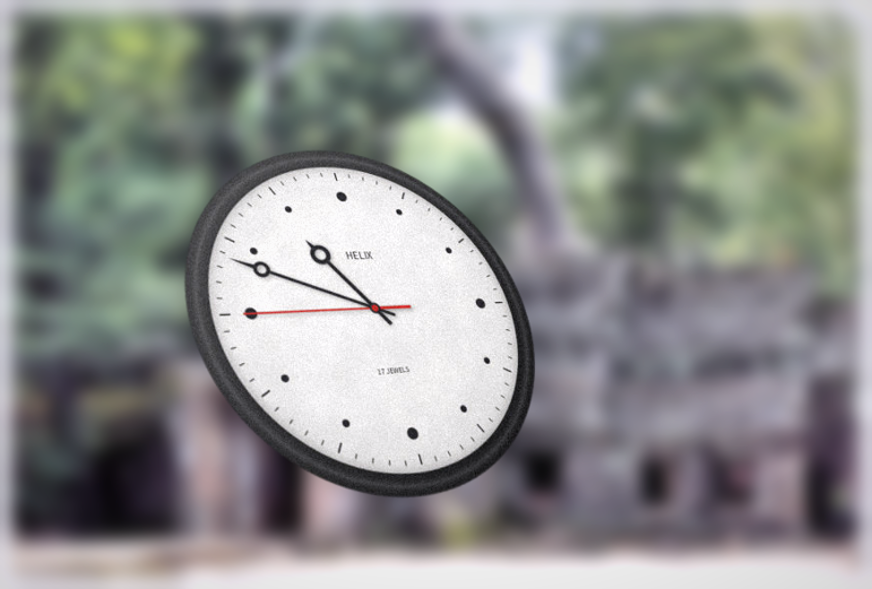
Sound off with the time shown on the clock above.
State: 10:48:45
